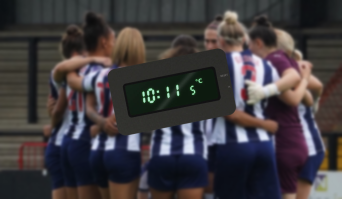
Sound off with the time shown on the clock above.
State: 10:11
